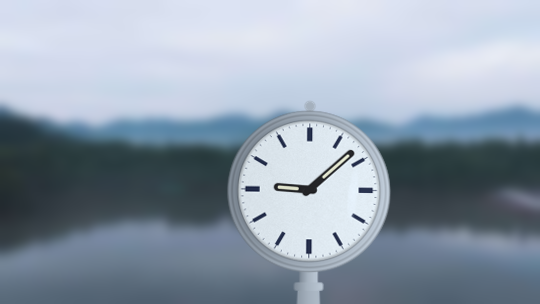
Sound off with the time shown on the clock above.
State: 9:08
